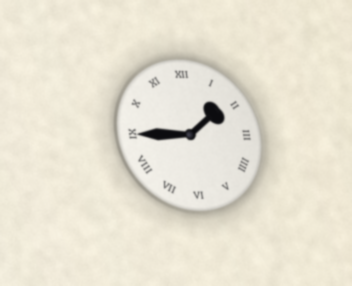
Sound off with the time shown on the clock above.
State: 1:45
